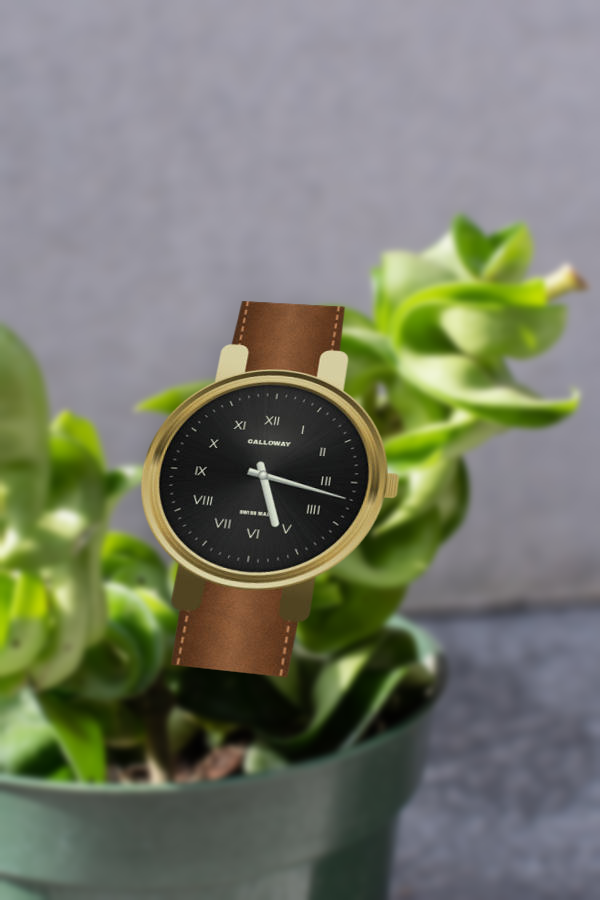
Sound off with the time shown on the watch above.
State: 5:17
